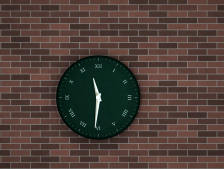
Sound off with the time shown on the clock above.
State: 11:31
